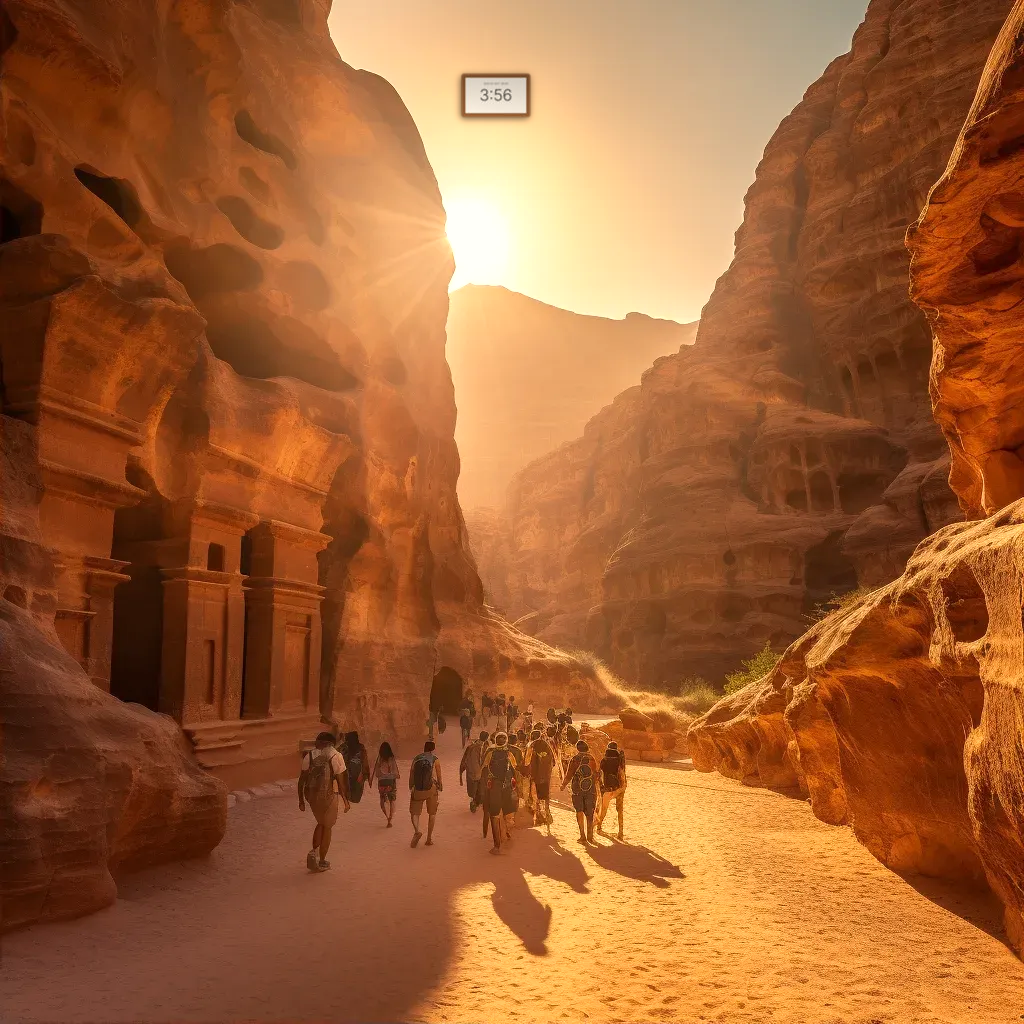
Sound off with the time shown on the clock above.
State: 3:56
